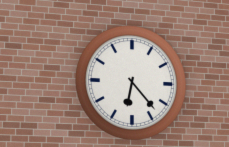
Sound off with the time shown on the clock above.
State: 6:23
